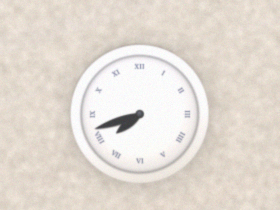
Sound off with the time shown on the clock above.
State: 7:42
